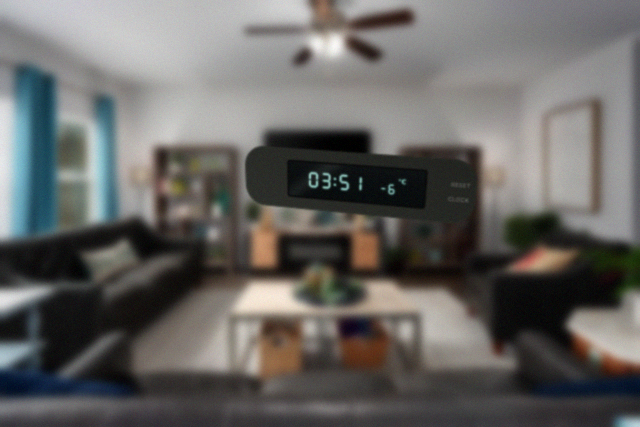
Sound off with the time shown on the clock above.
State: 3:51
